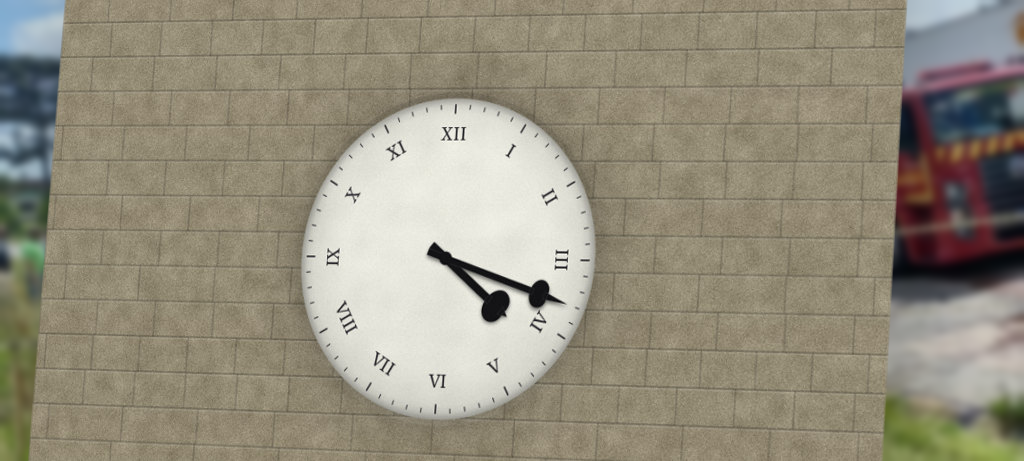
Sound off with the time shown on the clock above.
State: 4:18
